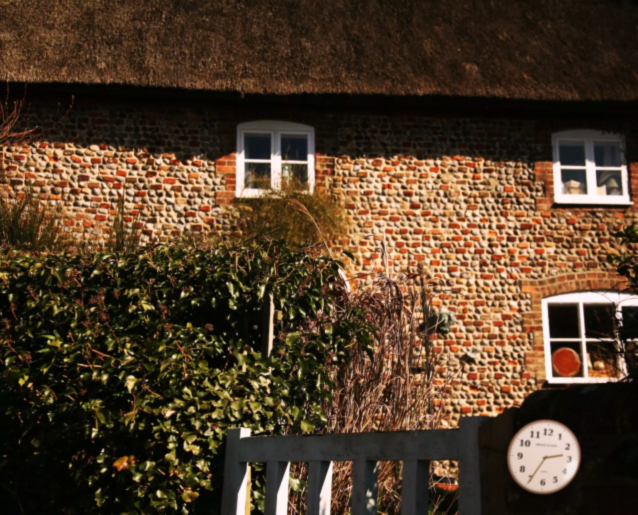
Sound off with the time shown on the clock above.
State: 2:35
